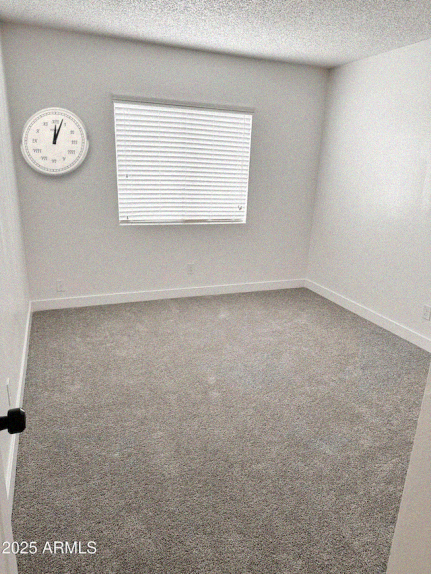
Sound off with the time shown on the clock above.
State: 12:03
